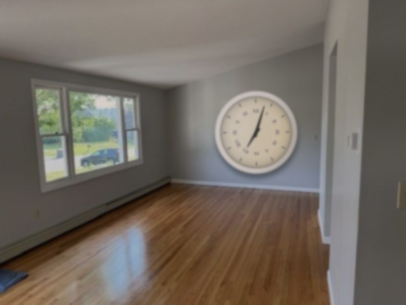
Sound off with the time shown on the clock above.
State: 7:03
